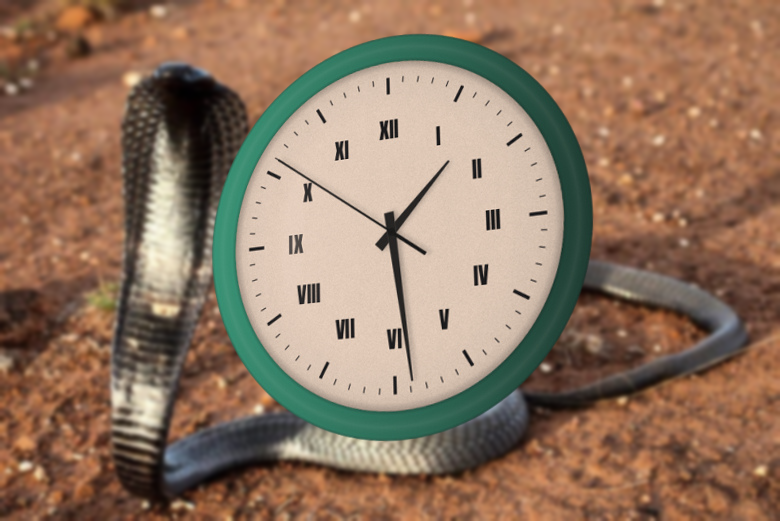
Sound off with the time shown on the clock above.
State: 1:28:51
